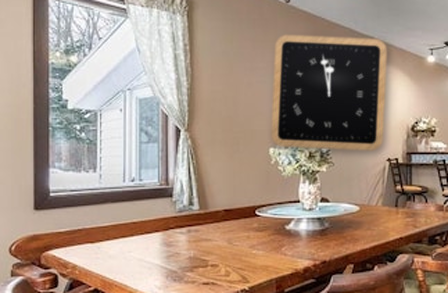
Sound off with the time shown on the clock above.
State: 11:58
